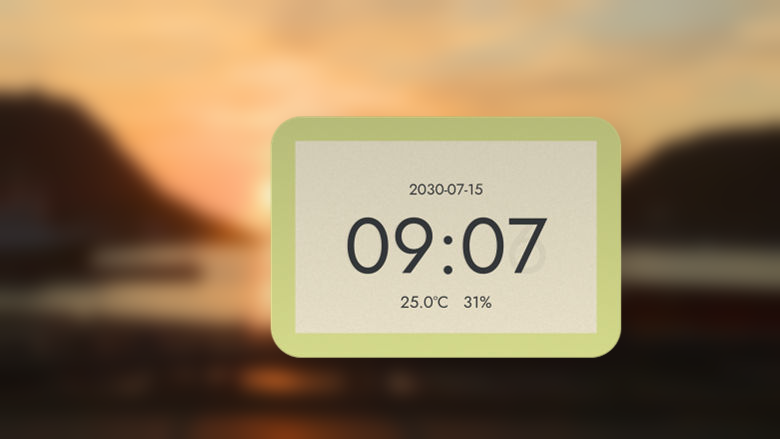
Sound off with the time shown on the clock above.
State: 9:07
